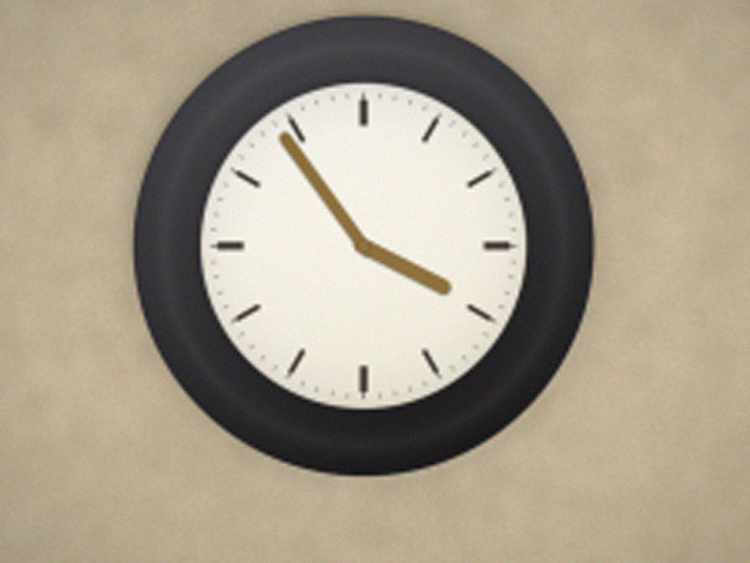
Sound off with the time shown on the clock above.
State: 3:54
